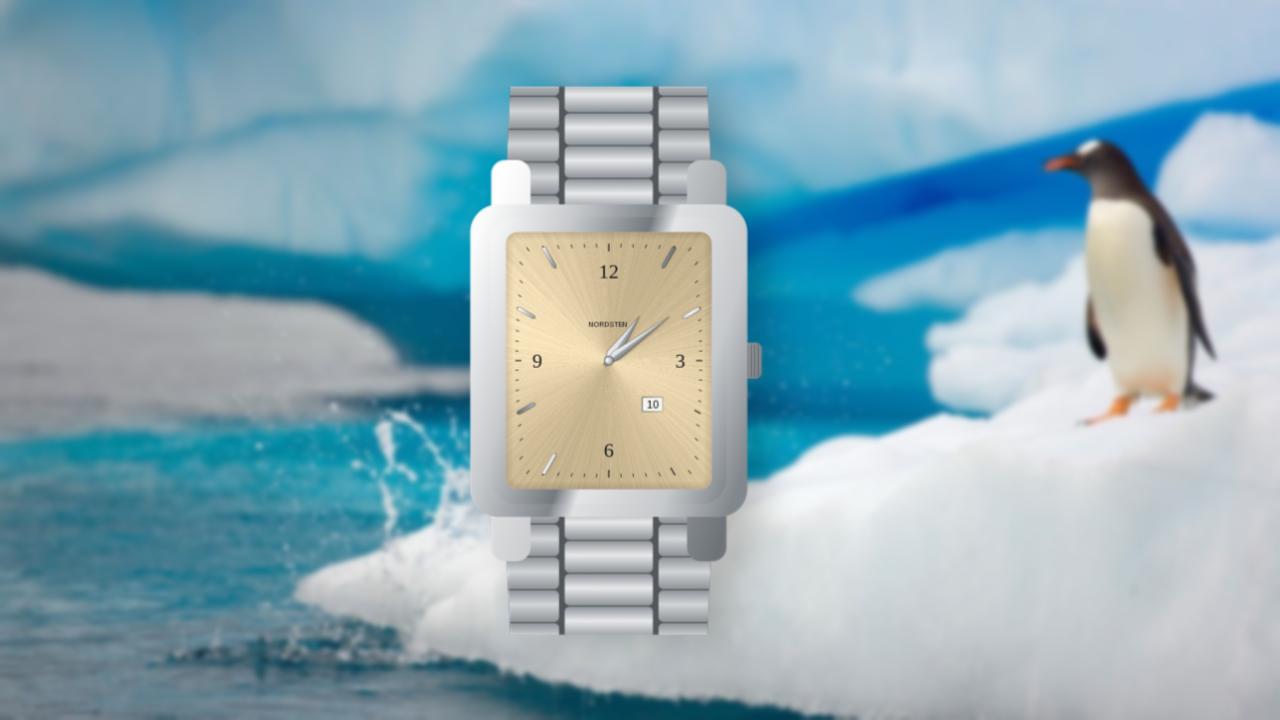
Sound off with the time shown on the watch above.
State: 1:09
